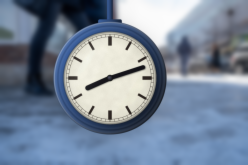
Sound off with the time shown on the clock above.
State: 8:12
